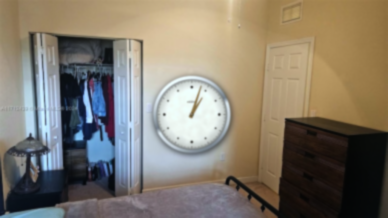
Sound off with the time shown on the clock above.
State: 1:03
